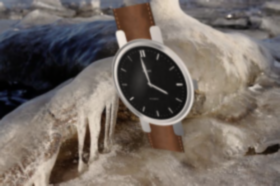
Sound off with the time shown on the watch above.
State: 3:59
